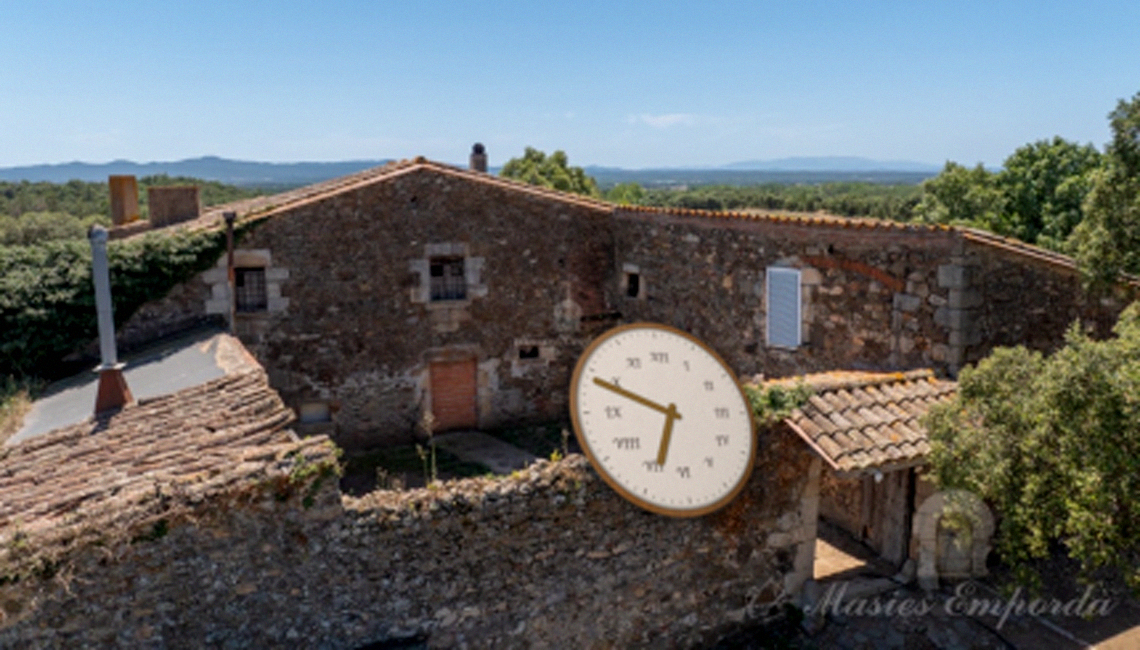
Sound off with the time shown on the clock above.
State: 6:49
